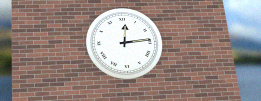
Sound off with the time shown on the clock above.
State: 12:14
